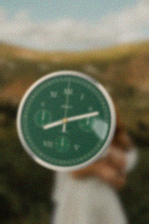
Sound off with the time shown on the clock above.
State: 8:12
